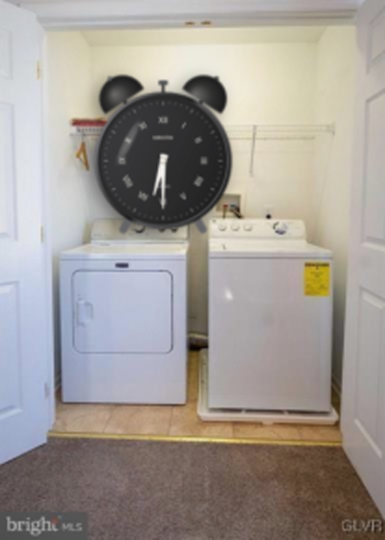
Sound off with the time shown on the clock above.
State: 6:30
